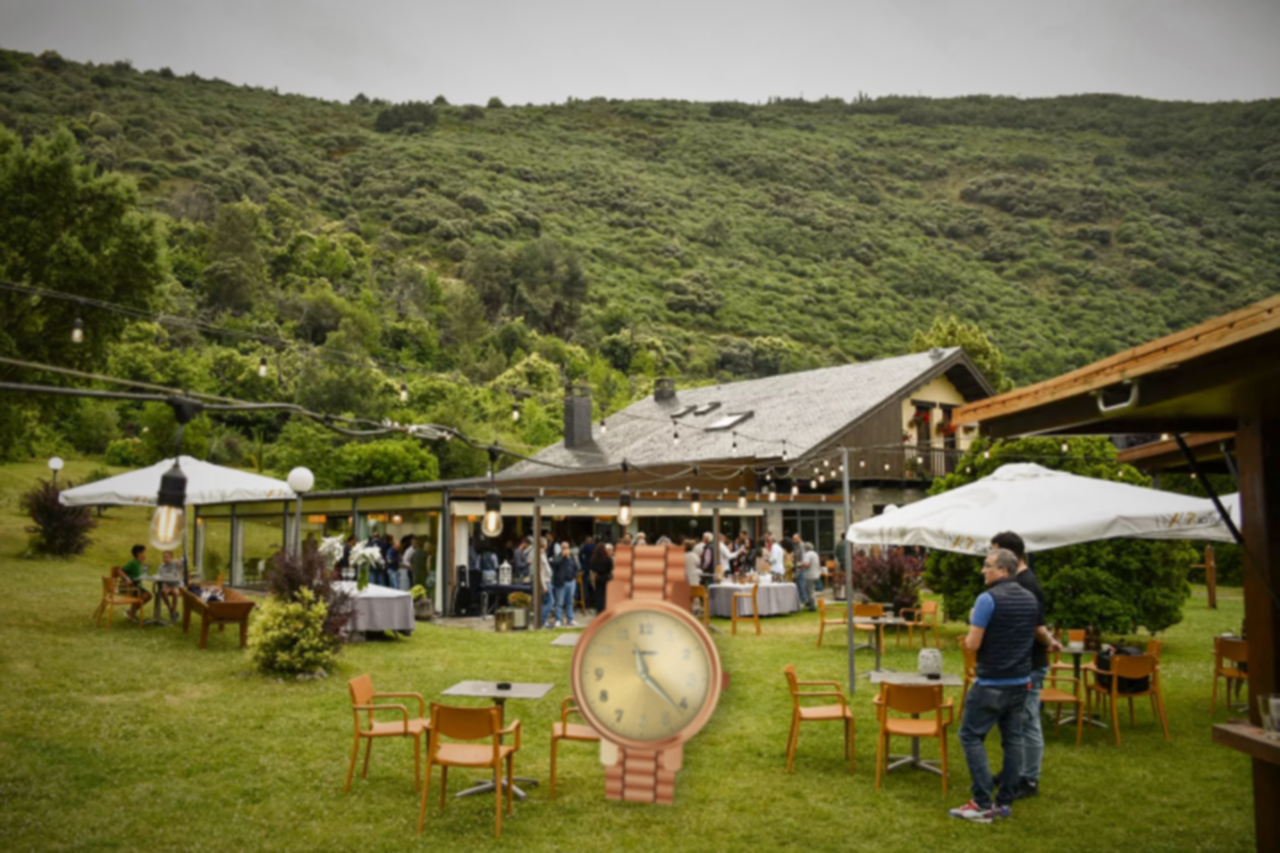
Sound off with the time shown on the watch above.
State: 11:22
